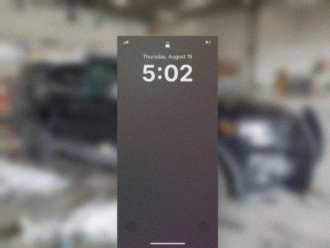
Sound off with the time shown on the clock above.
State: 5:02
